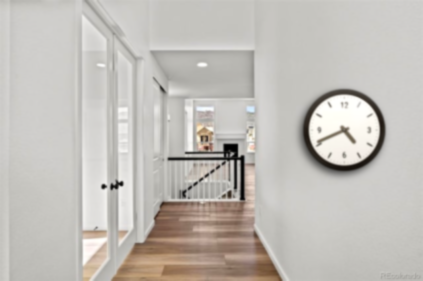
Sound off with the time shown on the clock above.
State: 4:41
